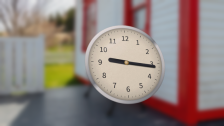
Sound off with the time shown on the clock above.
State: 9:16
